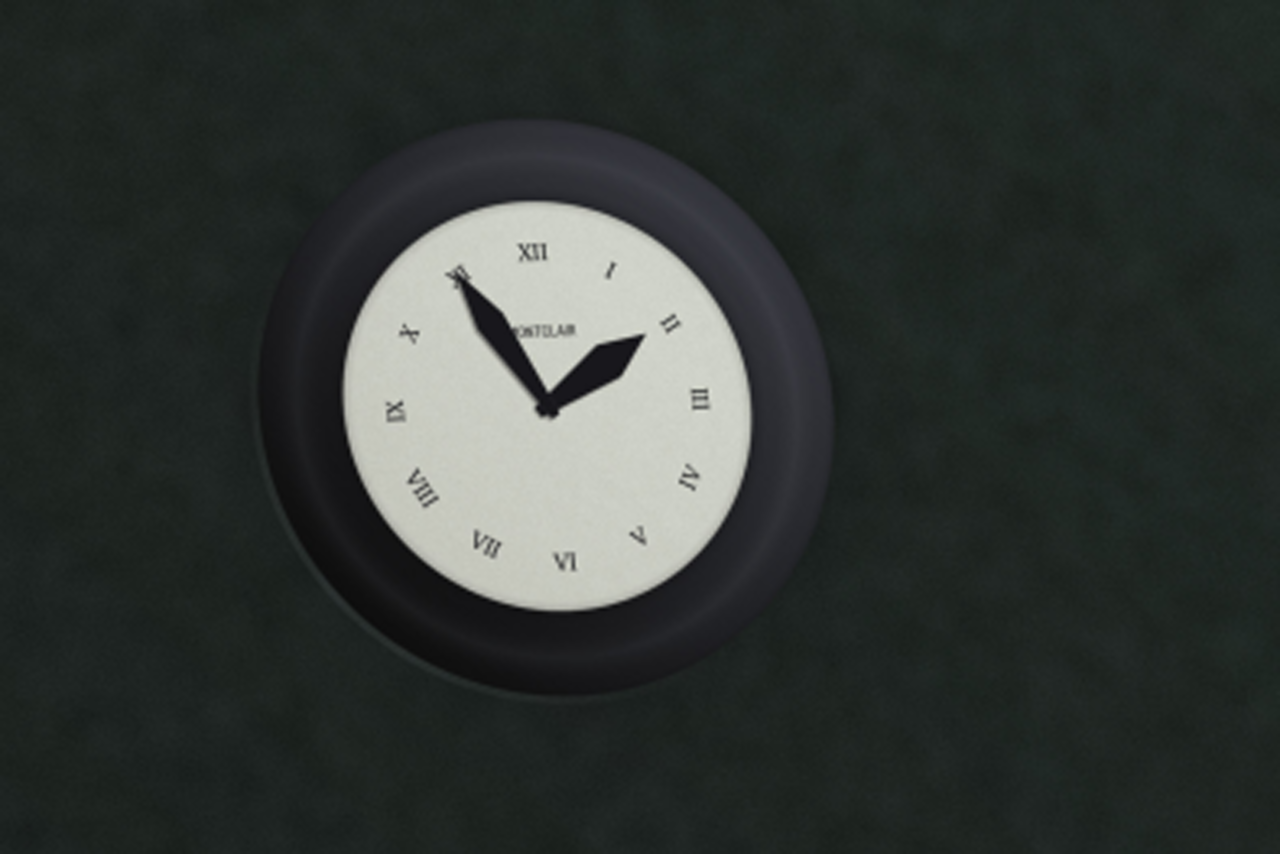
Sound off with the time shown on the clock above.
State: 1:55
